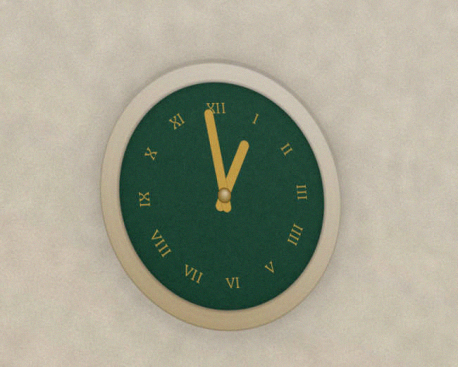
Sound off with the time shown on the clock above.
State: 12:59
